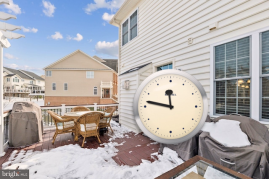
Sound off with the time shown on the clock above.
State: 11:47
